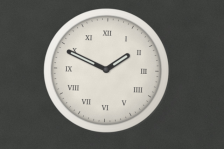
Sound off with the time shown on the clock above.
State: 1:49
